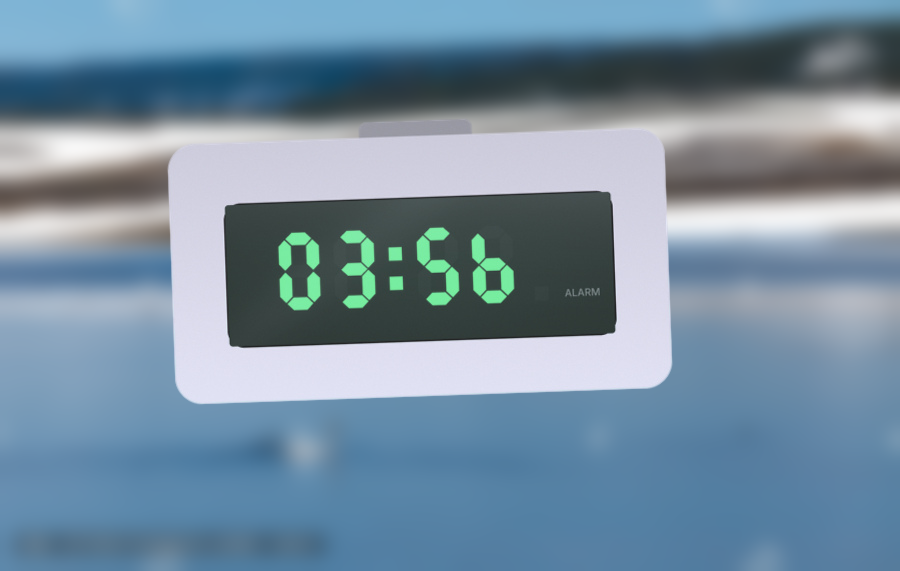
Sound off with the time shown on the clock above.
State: 3:56
